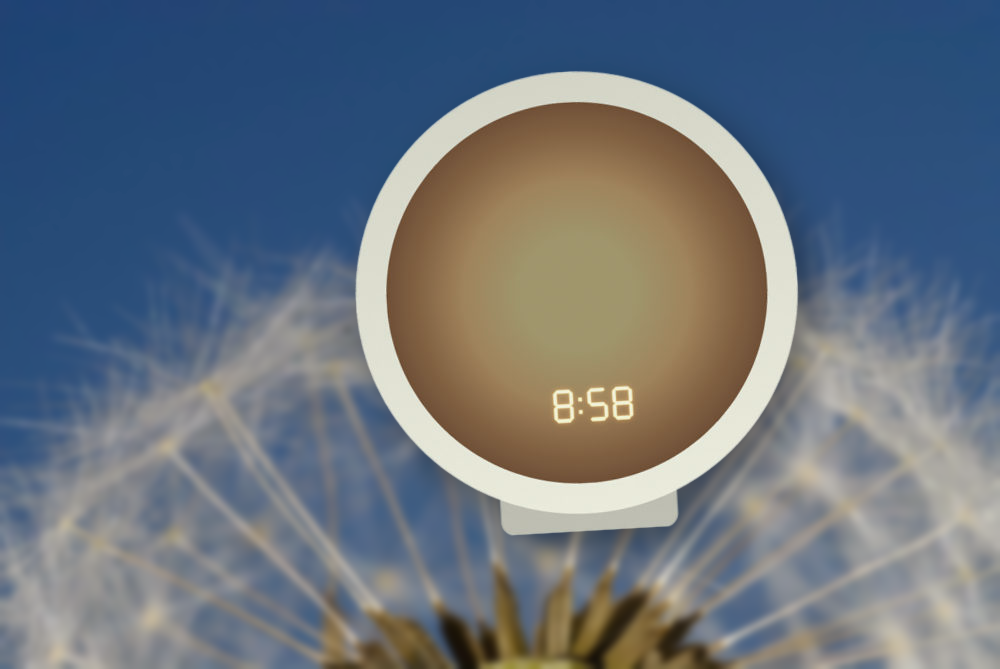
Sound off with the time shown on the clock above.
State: 8:58
